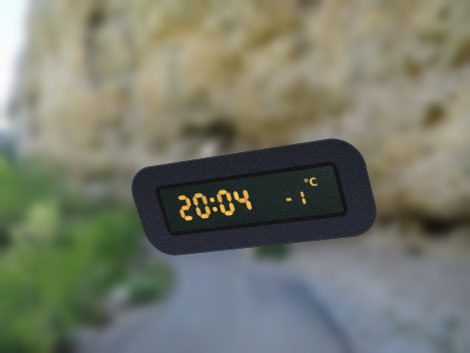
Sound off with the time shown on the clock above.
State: 20:04
